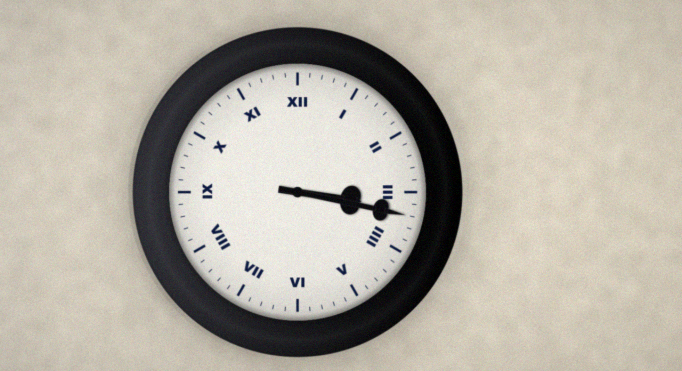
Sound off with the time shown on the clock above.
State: 3:17
